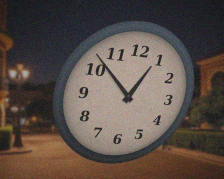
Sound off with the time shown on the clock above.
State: 12:52
